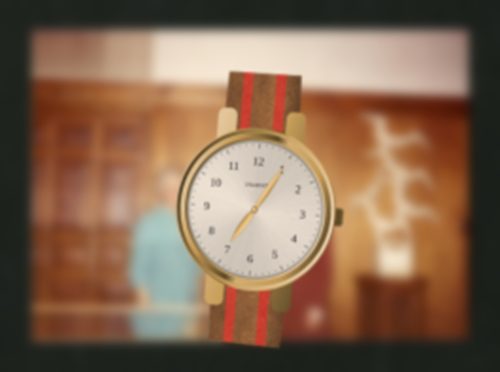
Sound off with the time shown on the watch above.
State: 7:05
